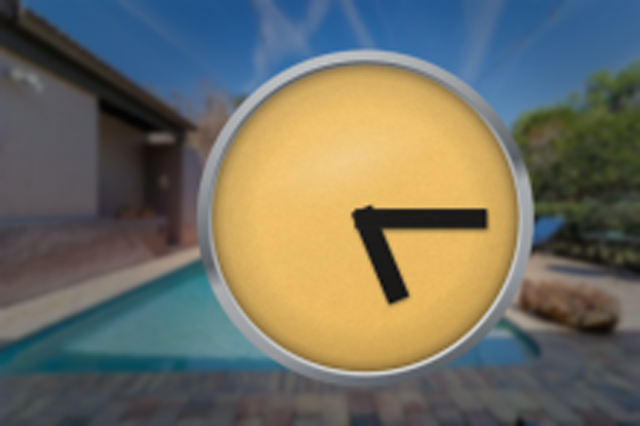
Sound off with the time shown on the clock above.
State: 5:15
